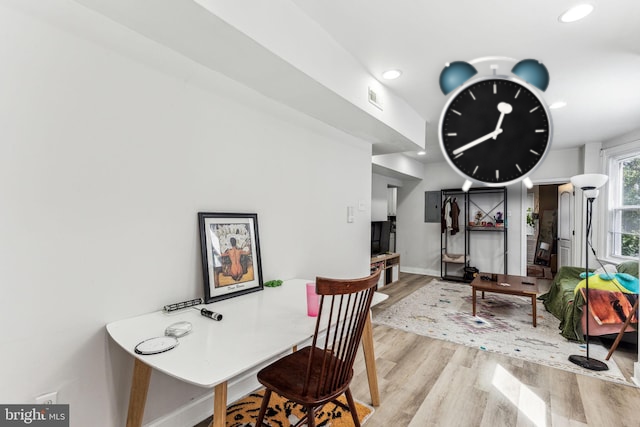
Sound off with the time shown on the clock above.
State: 12:41
